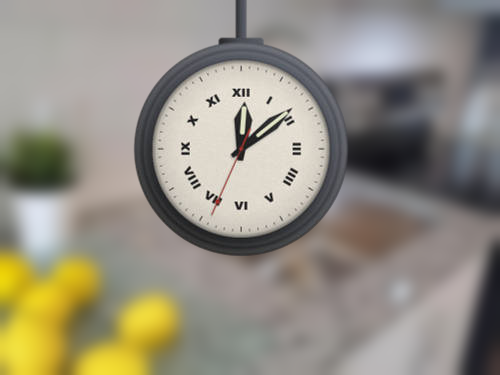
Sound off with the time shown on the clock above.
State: 12:08:34
